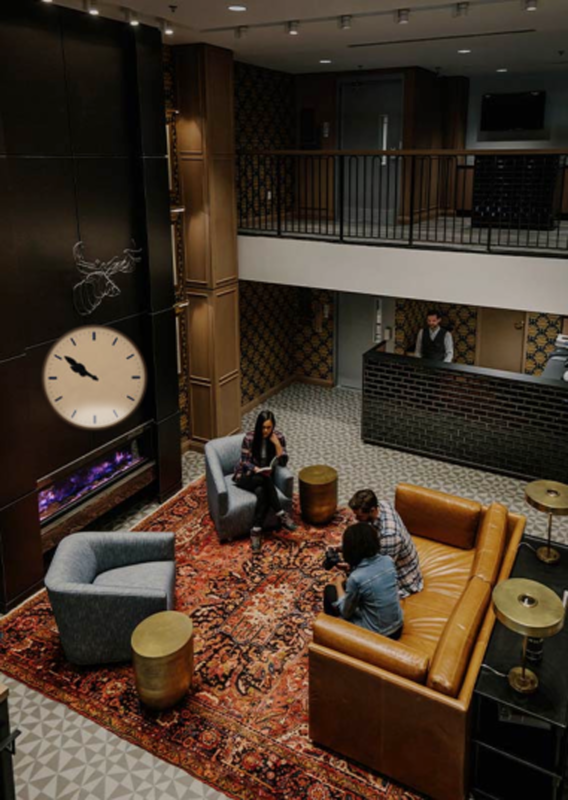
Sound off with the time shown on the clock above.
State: 9:51
